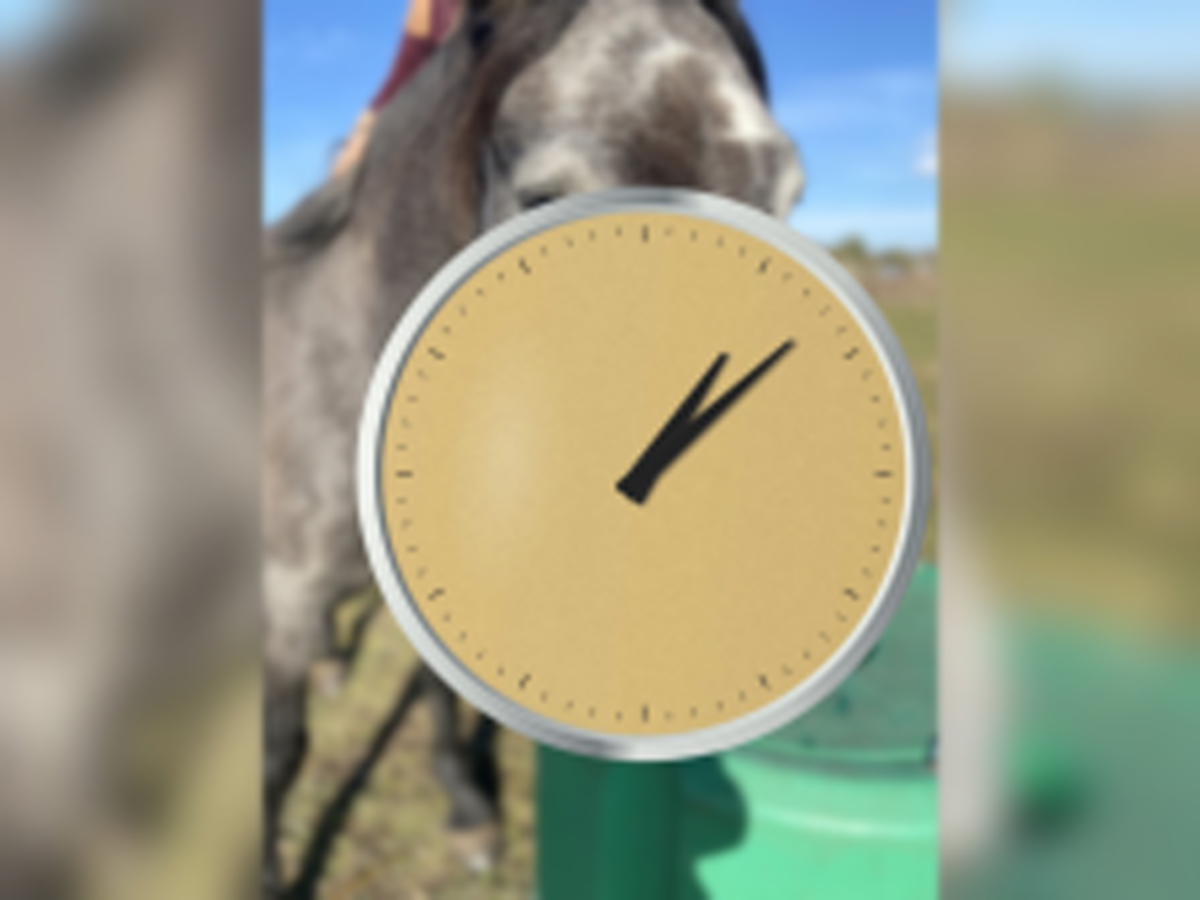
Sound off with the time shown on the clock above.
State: 1:08
